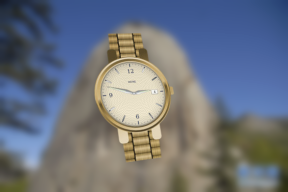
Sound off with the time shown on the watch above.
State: 2:48
